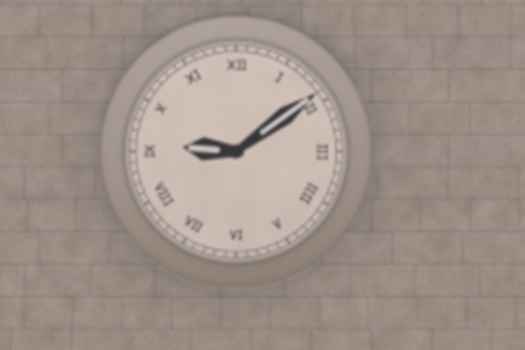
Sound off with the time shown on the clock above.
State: 9:09
